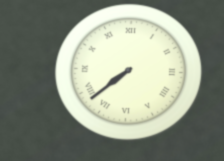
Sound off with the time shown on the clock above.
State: 7:38
